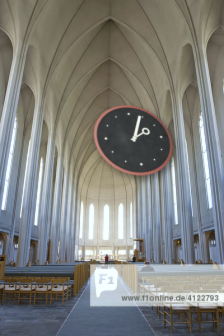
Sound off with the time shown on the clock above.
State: 2:04
